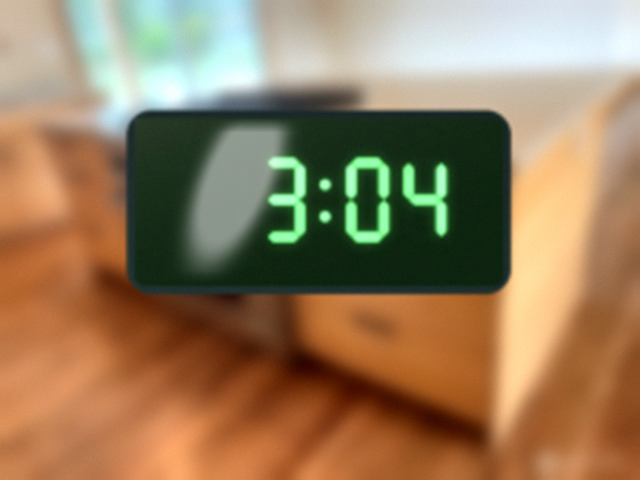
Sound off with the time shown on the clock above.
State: 3:04
